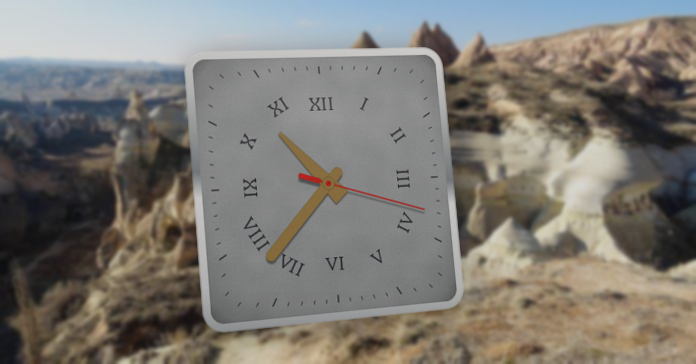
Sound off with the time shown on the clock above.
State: 10:37:18
